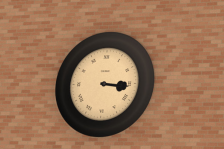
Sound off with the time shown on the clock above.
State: 3:16
